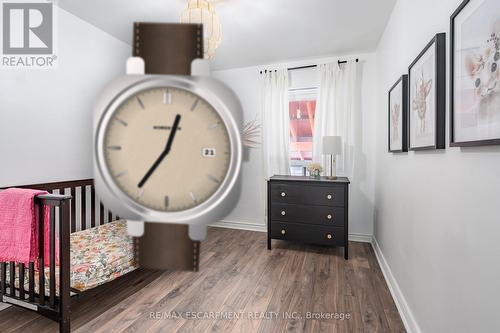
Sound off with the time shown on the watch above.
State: 12:36
